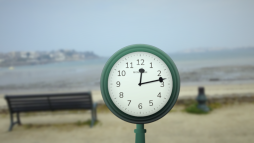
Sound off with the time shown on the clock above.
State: 12:13
